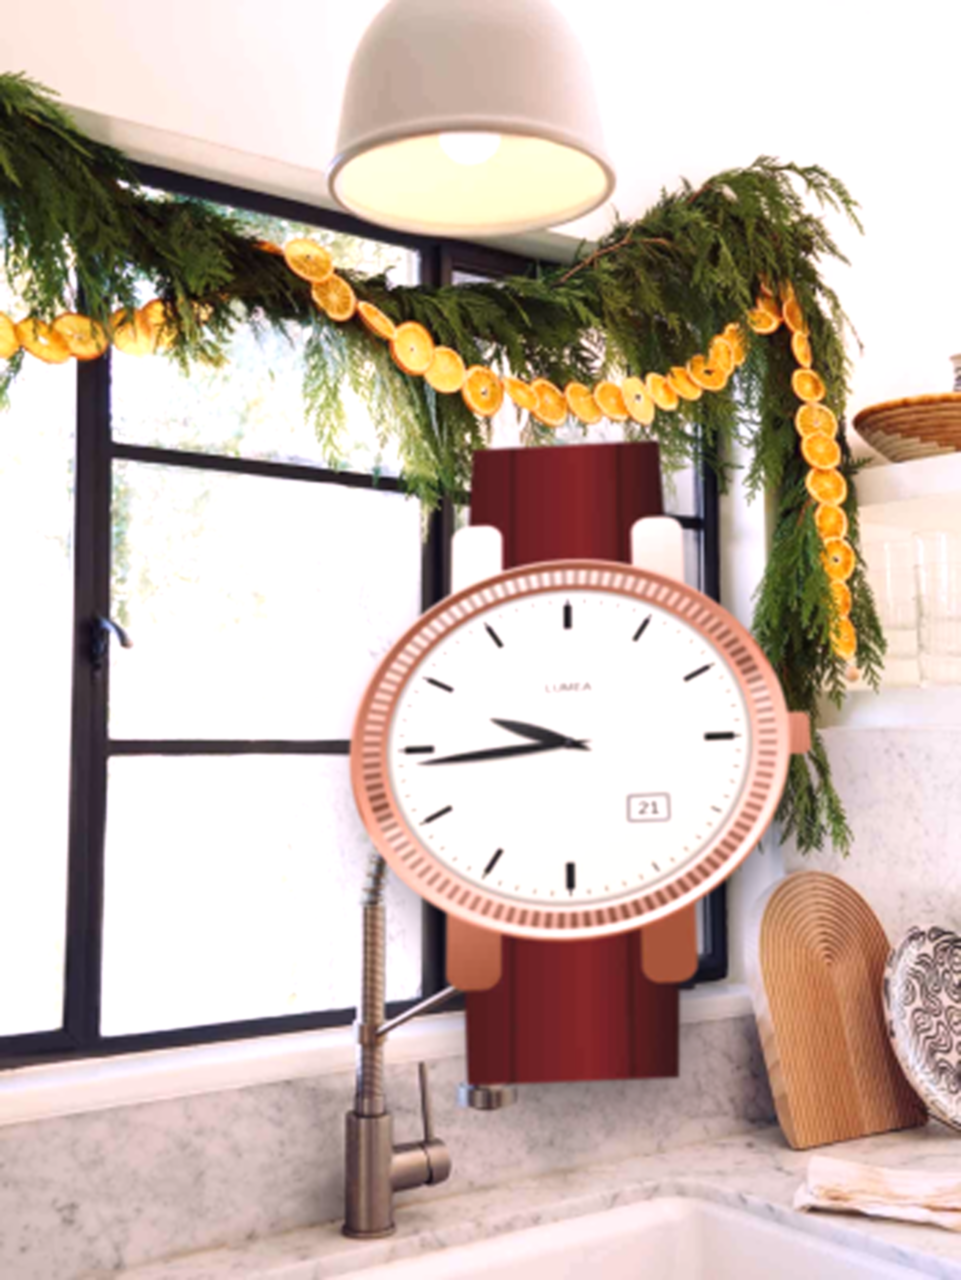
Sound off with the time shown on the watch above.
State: 9:44
